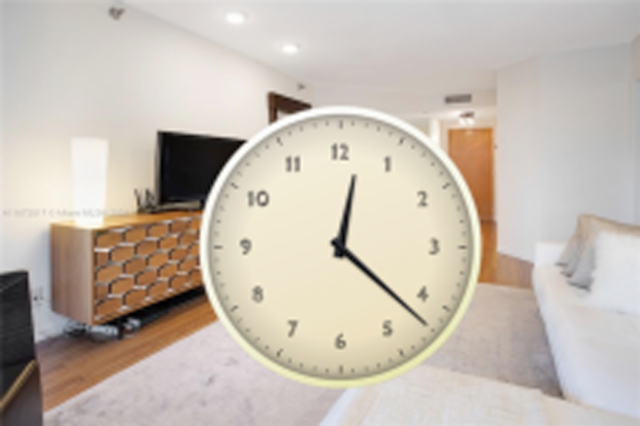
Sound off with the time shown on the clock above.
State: 12:22
